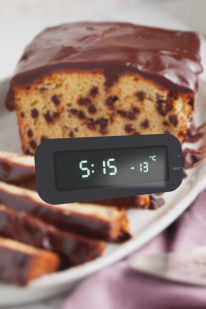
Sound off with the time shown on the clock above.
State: 5:15
